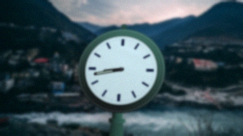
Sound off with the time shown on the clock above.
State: 8:43
